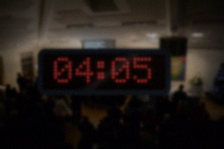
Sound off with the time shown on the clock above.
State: 4:05
